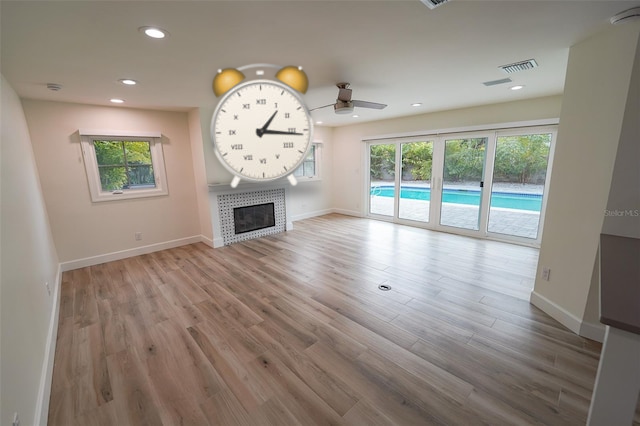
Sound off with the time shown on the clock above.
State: 1:16
